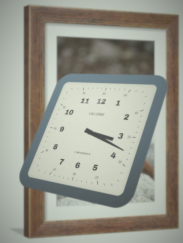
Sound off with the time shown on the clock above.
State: 3:18
